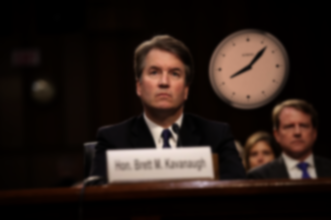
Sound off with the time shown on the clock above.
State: 8:07
